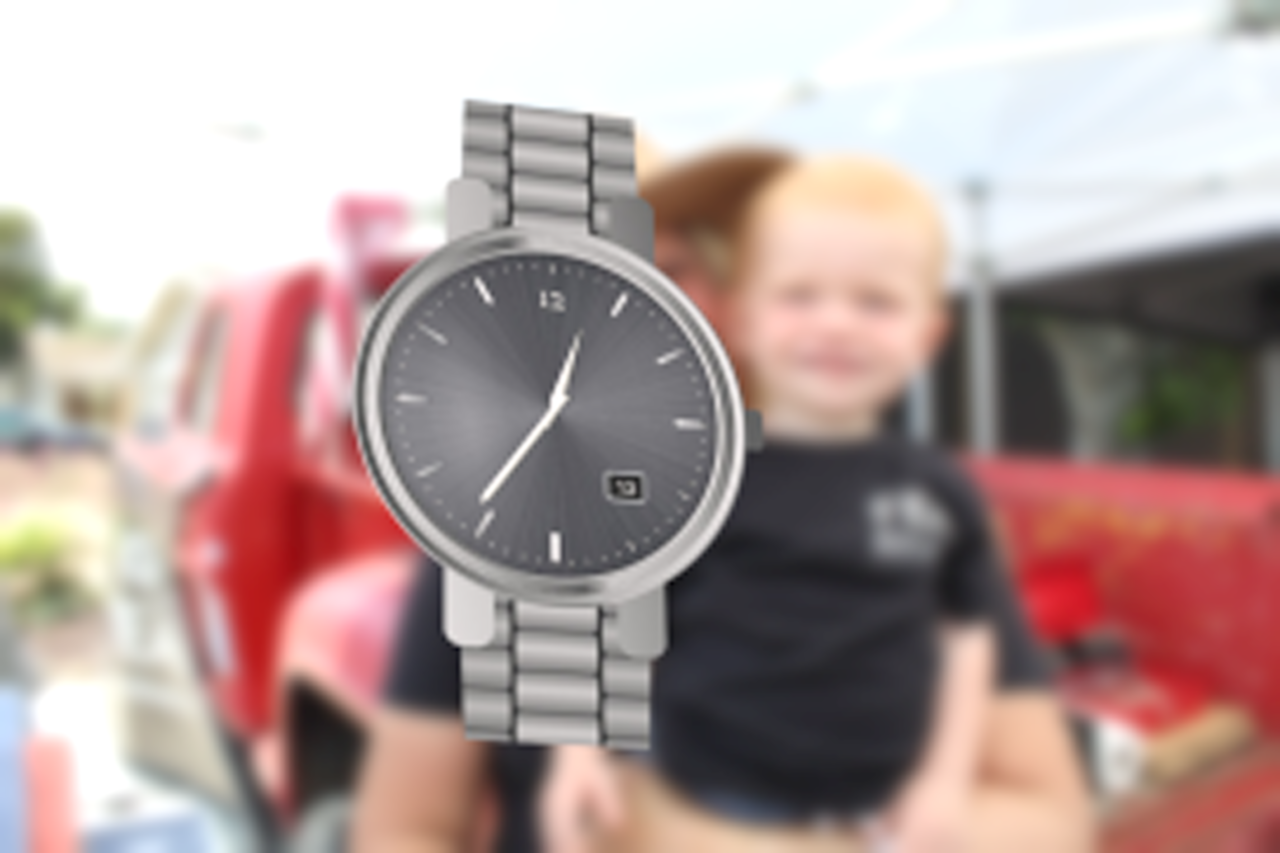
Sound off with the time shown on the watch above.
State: 12:36
